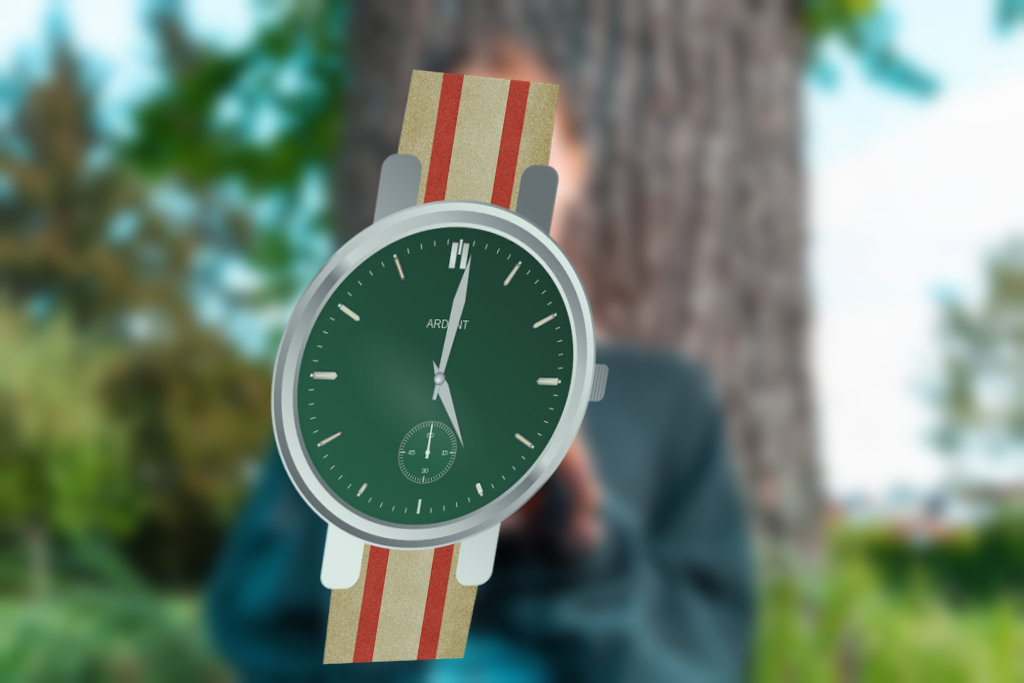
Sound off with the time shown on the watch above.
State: 5:01
